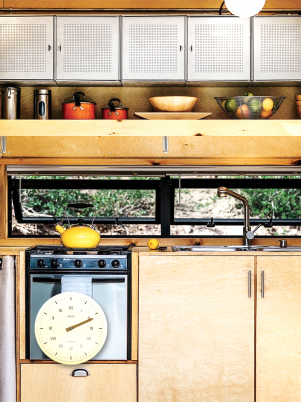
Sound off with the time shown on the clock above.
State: 2:11
